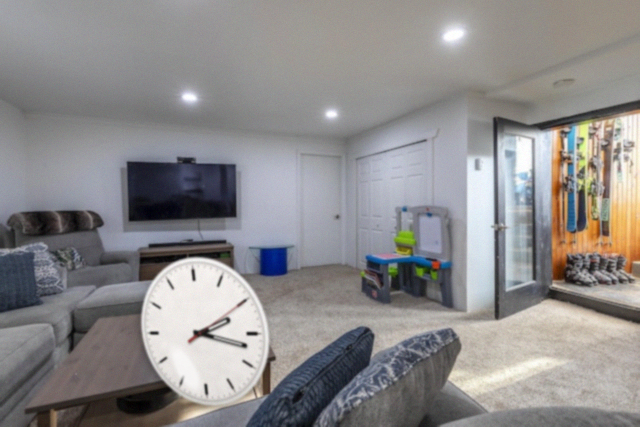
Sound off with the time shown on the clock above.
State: 2:17:10
